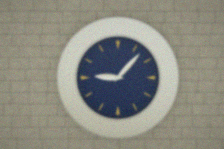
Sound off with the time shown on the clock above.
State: 9:07
